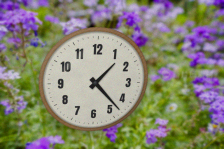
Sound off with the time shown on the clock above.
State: 1:23
